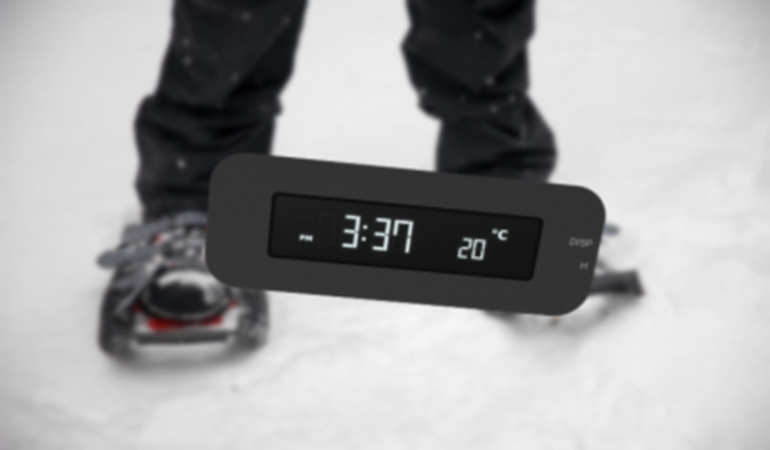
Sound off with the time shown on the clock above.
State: 3:37
